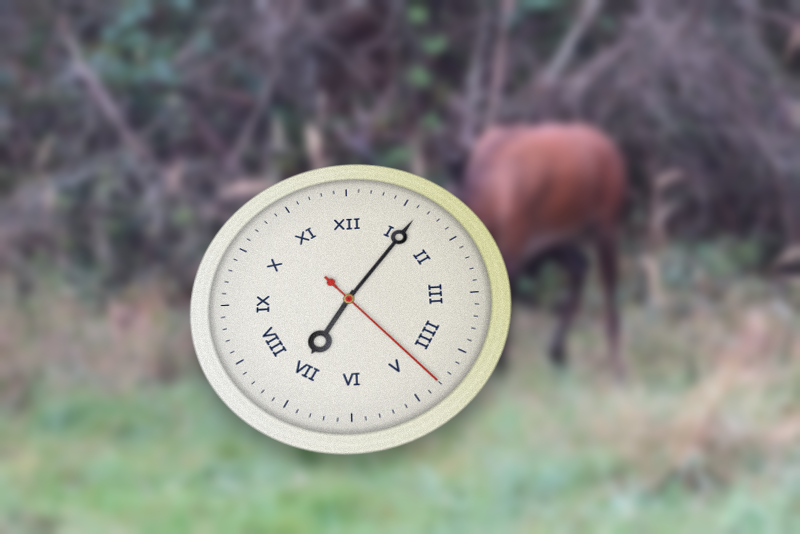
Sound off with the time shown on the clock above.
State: 7:06:23
